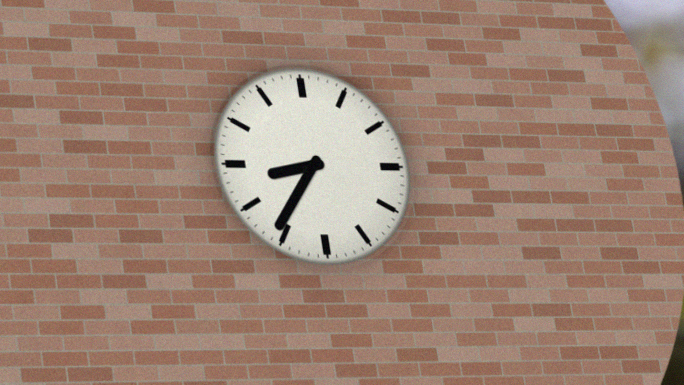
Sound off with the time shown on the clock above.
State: 8:36
